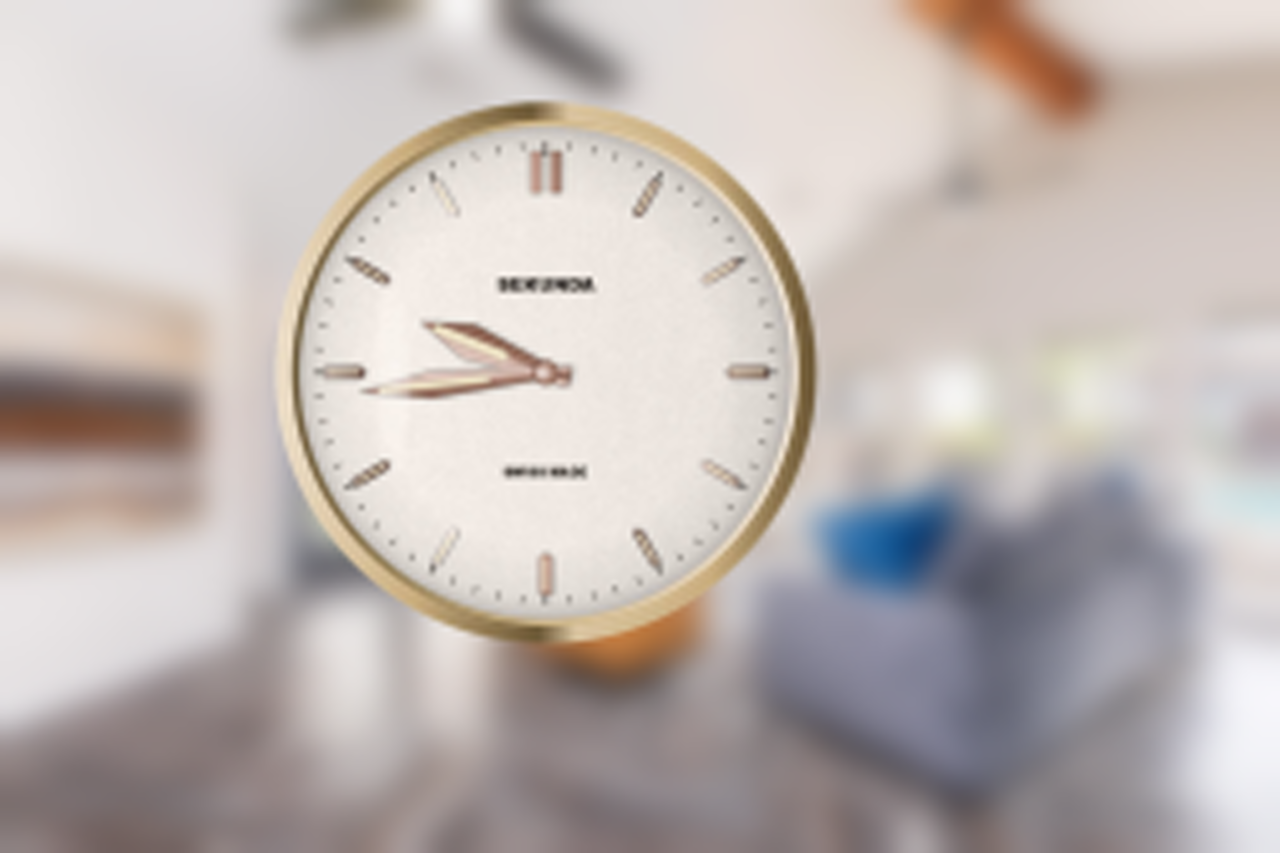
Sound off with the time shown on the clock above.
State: 9:44
